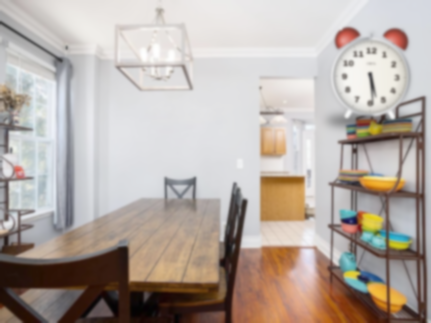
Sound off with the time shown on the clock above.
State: 5:29
